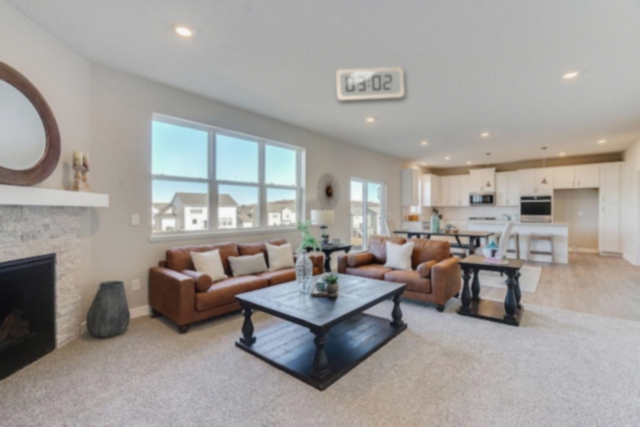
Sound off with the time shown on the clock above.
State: 3:02
